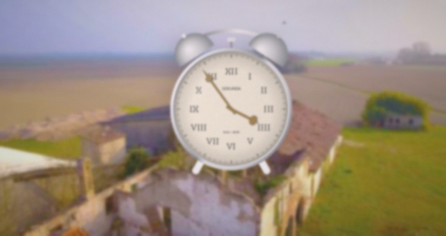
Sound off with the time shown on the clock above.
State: 3:54
